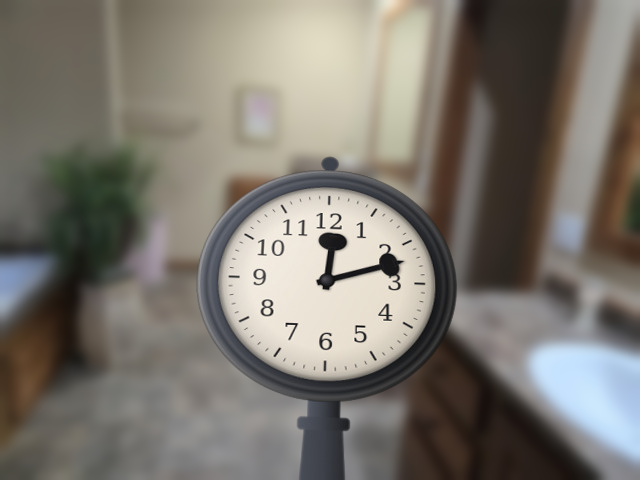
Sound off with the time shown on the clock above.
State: 12:12
